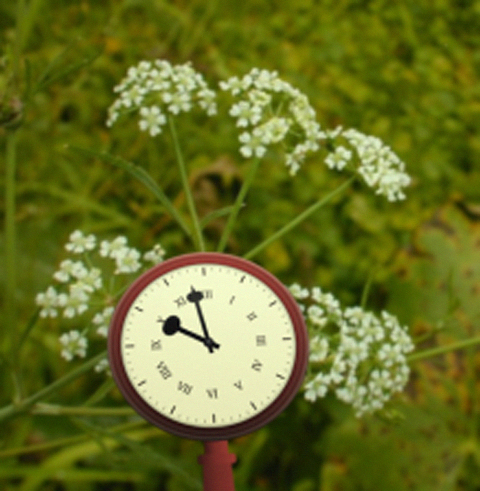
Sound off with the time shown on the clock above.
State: 9:58
